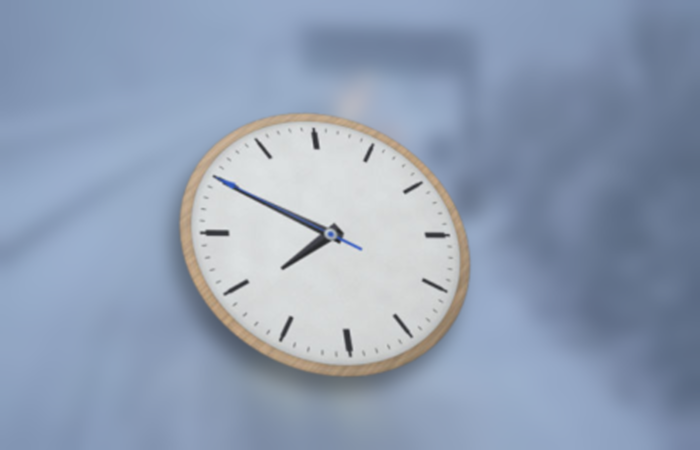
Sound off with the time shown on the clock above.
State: 7:49:50
